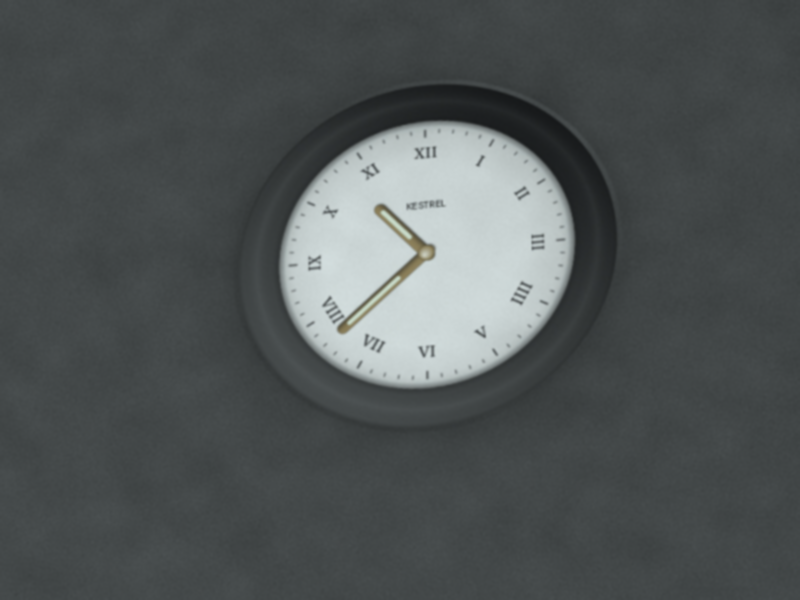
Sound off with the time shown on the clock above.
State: 10:38
